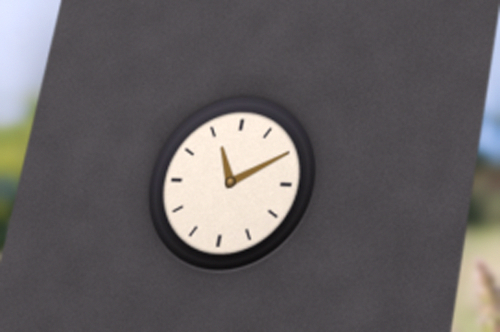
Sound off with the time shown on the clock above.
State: 11:10
